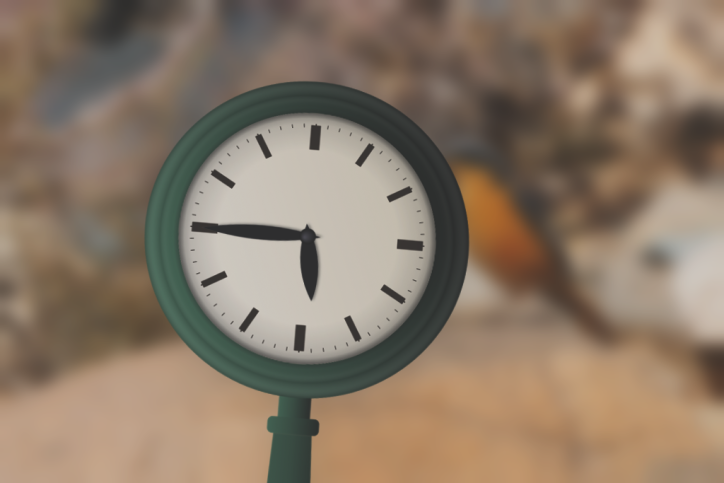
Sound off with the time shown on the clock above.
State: 5:45
